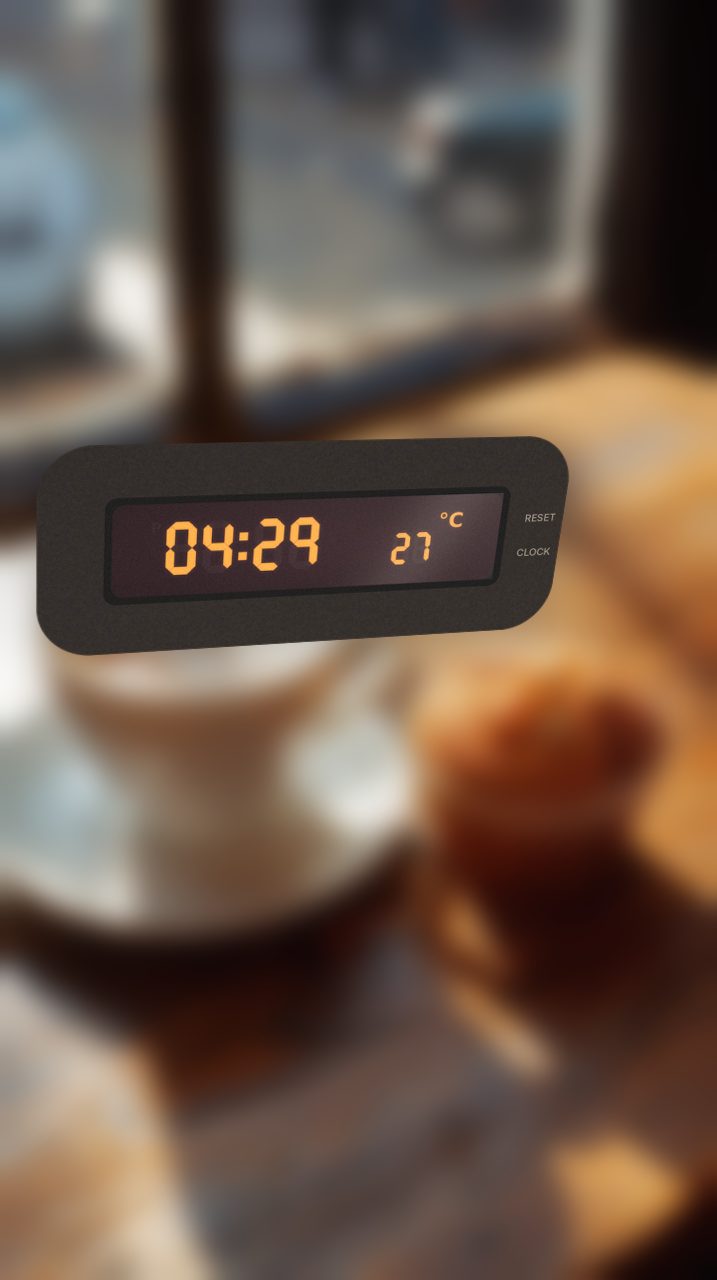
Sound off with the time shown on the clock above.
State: 4:29
